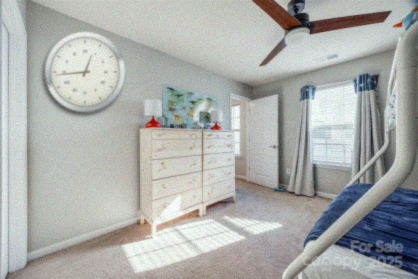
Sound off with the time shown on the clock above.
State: 12:44
